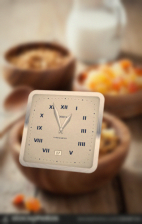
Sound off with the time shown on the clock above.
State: 12:56
